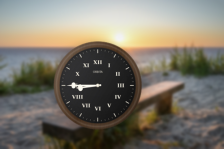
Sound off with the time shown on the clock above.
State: 8:45
